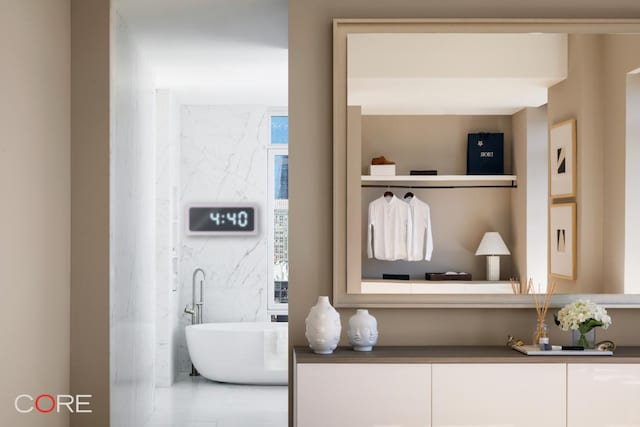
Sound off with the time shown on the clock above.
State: 4:40
